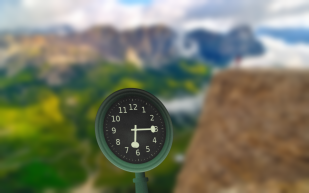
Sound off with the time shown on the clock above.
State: 6:15
